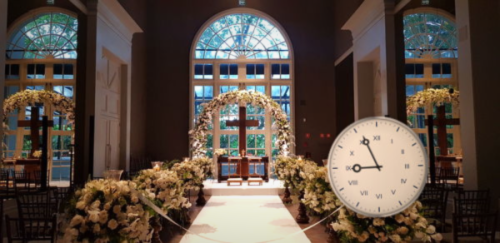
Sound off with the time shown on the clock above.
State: 8:56
